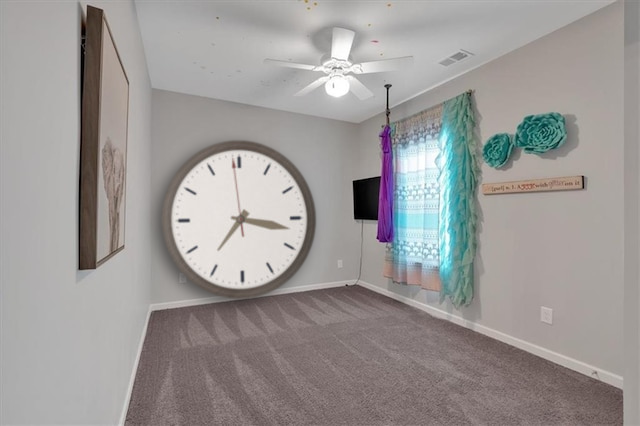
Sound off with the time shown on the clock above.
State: 7:16:59
